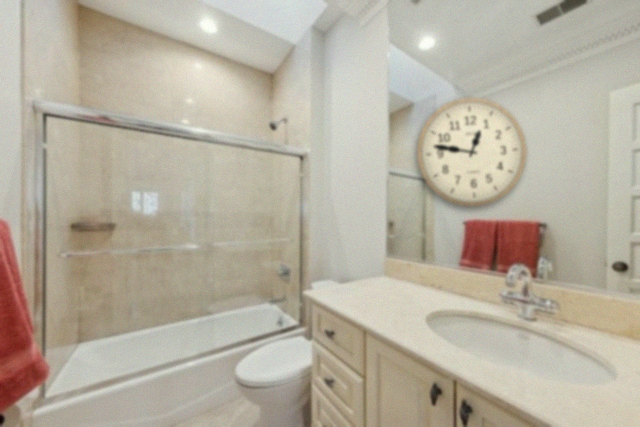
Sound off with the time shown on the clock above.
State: 12:47
